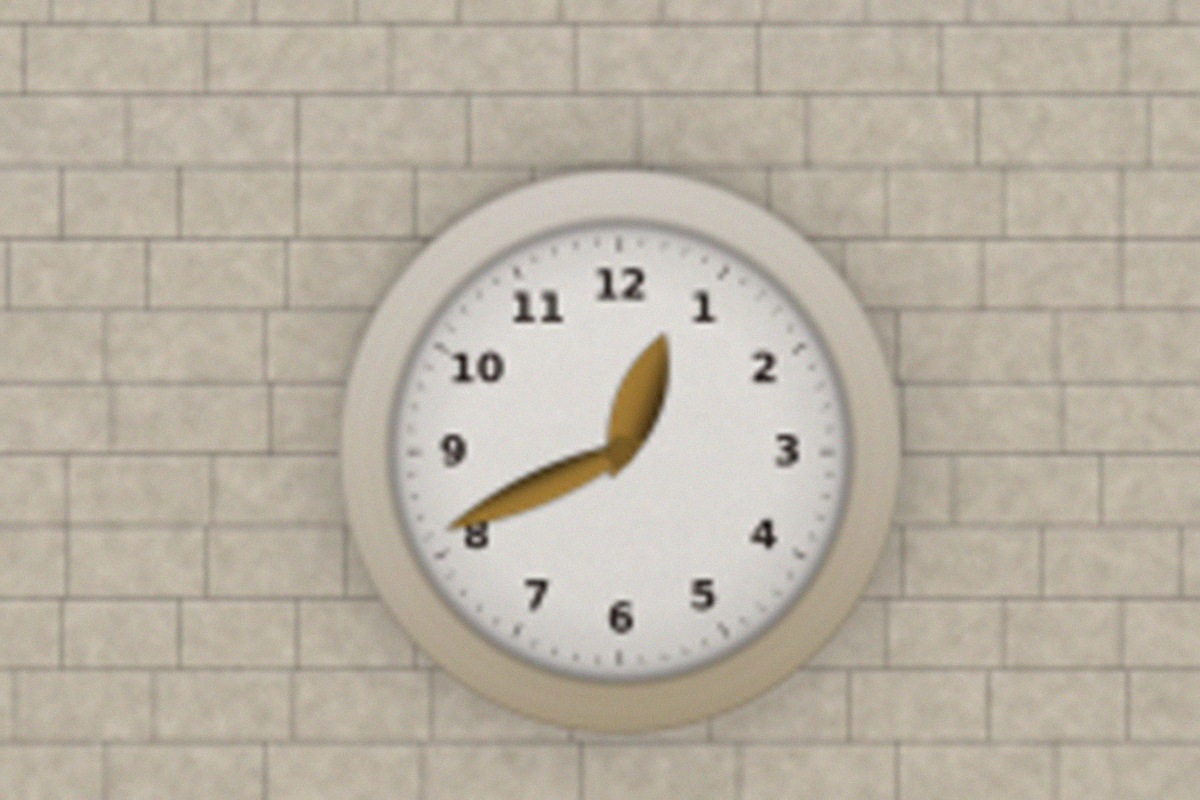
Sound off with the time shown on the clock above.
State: 12:41
